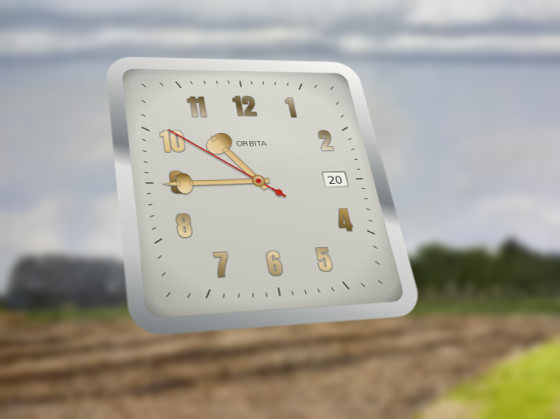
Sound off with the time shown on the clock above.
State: 10:44:51
